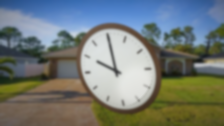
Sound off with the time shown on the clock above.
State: 10:00
